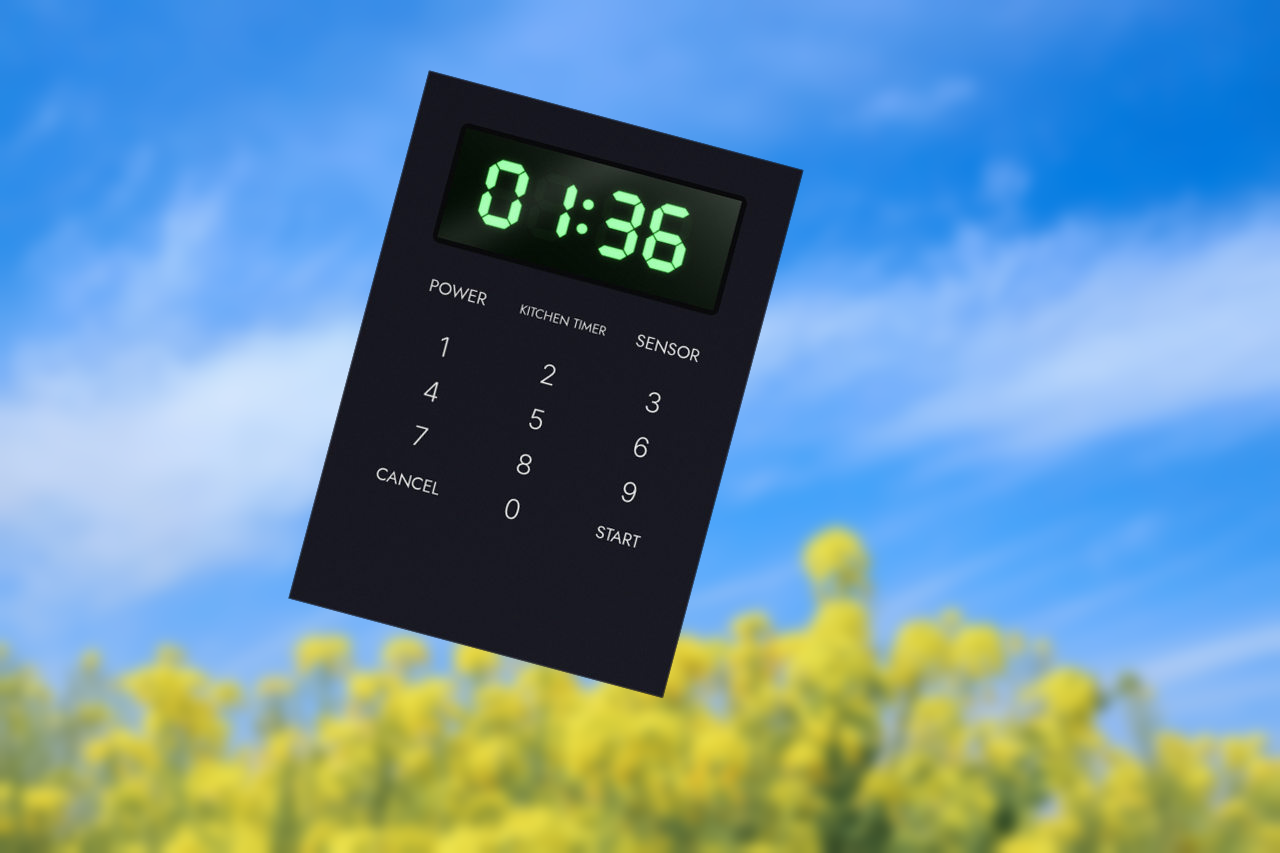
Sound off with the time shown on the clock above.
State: 1:36
